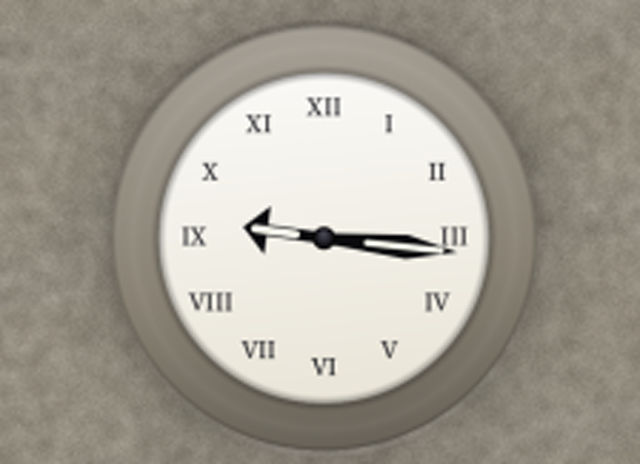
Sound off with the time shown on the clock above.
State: 9:16
